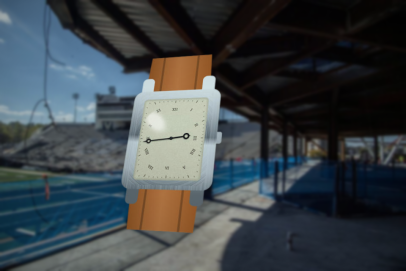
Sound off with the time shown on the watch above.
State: 2:44
